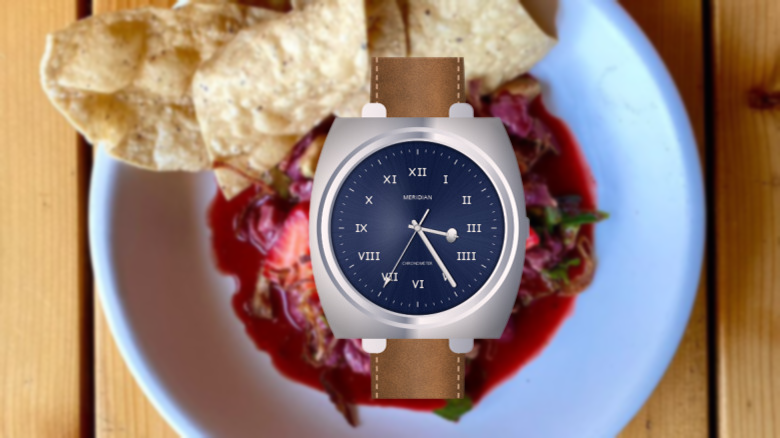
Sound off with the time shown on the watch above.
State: 3:24:35
